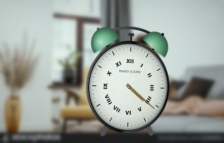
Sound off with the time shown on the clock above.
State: 4:21
